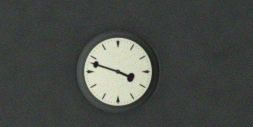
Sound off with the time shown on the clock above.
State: 3:48
